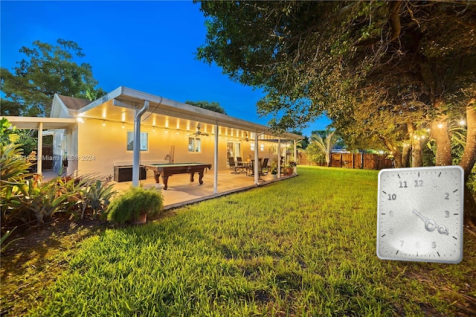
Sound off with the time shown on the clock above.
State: 4:20
